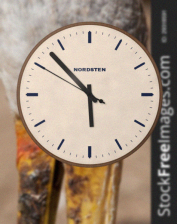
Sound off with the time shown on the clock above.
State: 5:52:50
